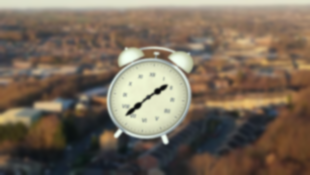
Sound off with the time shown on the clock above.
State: 1:37
